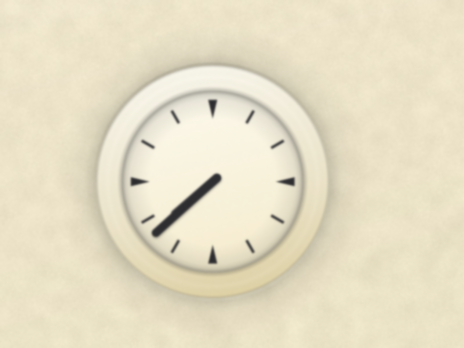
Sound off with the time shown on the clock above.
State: 7:38
